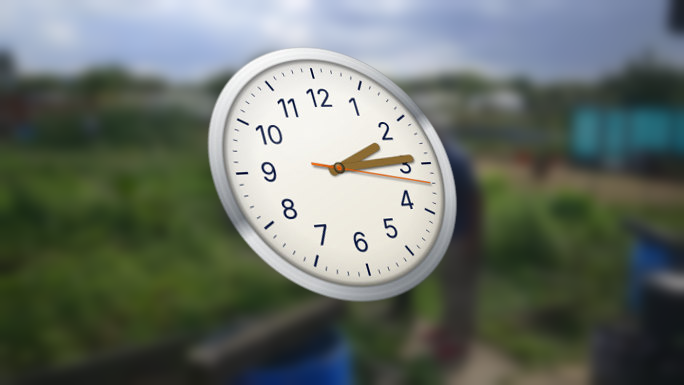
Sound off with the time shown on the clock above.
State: 2:14:17
